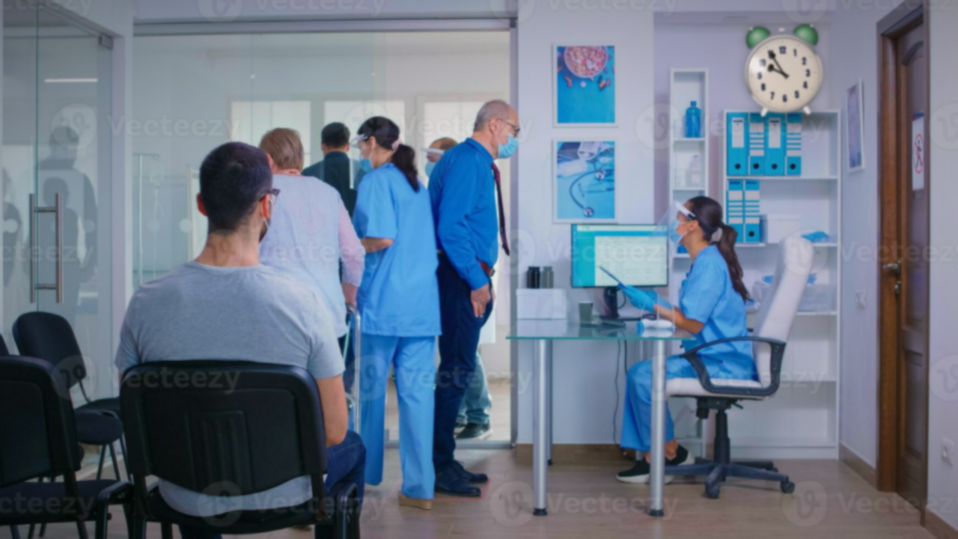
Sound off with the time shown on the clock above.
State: 9:55
